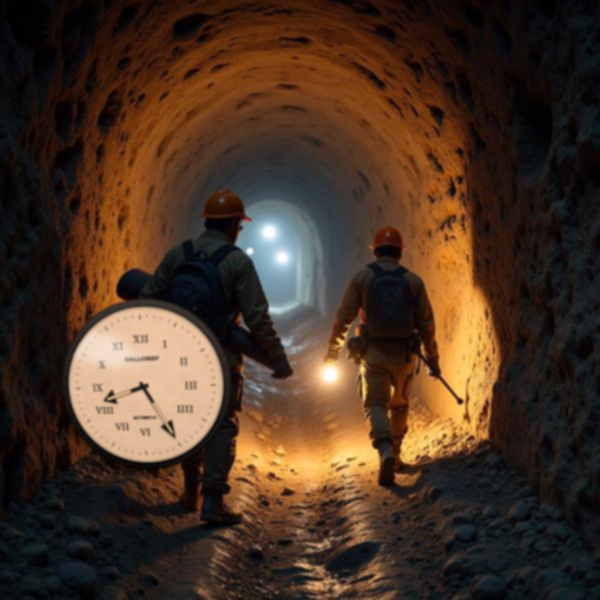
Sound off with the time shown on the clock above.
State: 8:25
